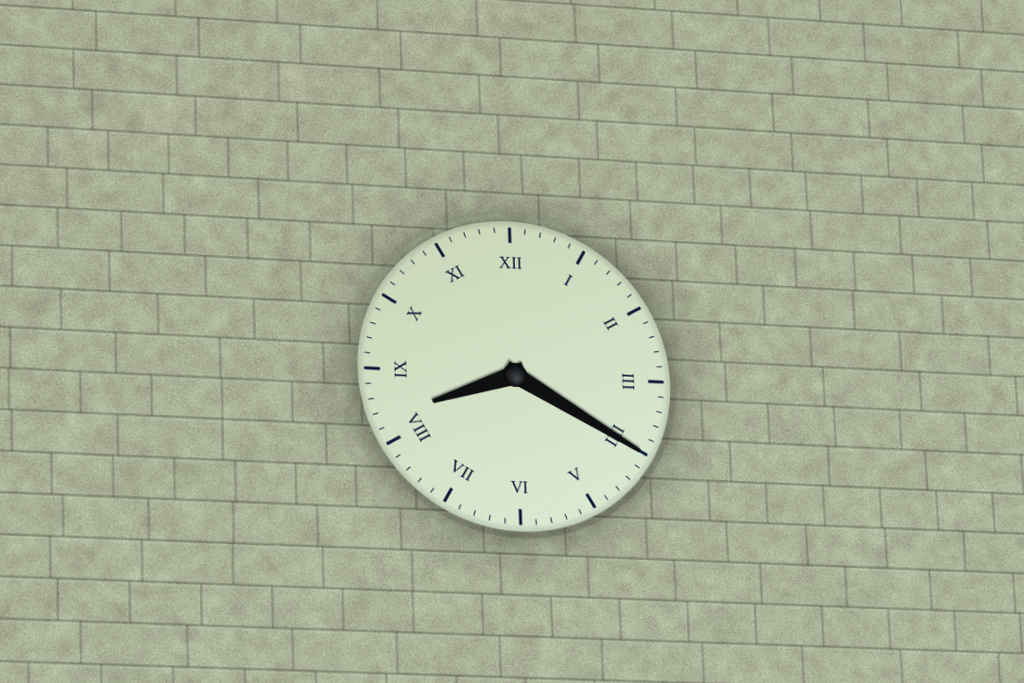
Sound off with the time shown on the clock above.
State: 8:20
